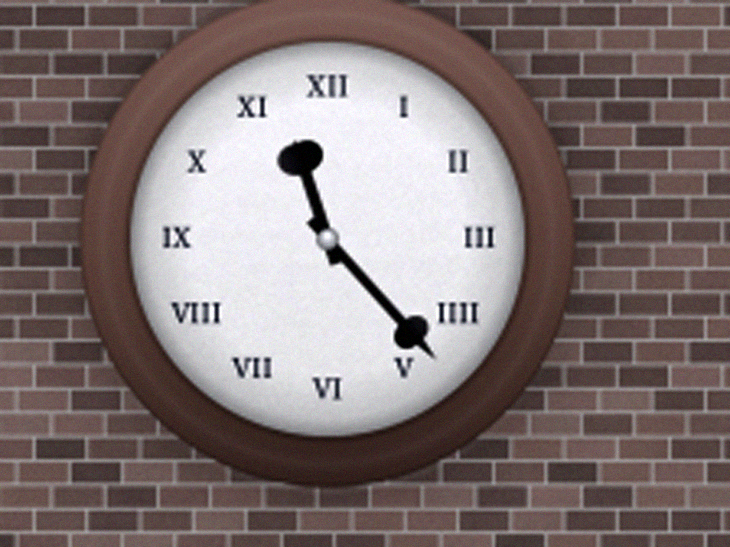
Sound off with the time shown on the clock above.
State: 11:23
